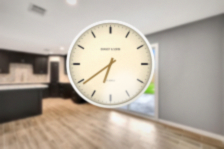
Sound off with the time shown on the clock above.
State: 6:39
